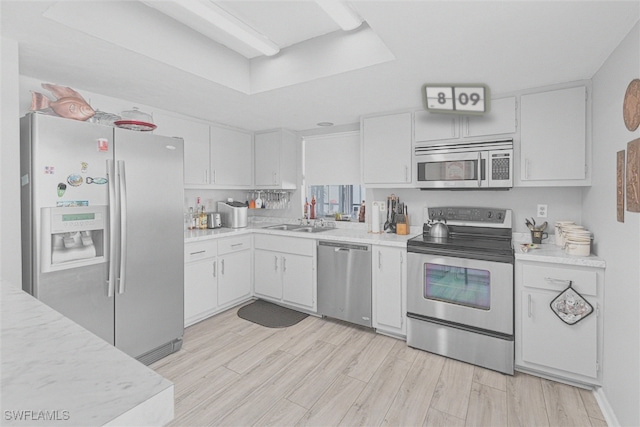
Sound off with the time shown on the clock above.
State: 8:09
